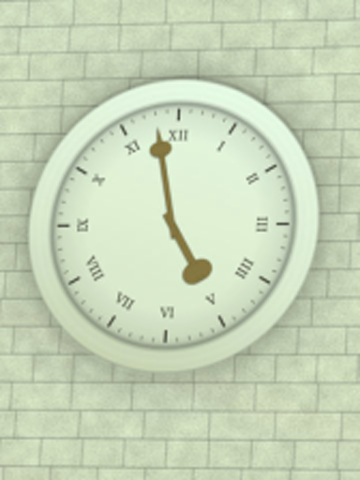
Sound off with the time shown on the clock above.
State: 4:58
